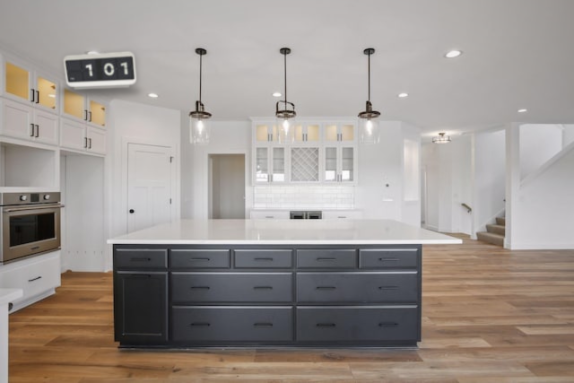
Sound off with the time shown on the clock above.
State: 1:01
